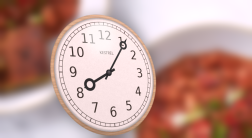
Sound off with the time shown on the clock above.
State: 8:06
